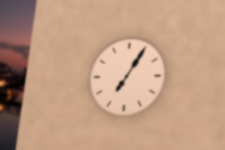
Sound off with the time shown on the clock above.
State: 7:05
